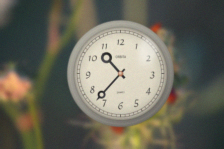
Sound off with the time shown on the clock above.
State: 10:37
